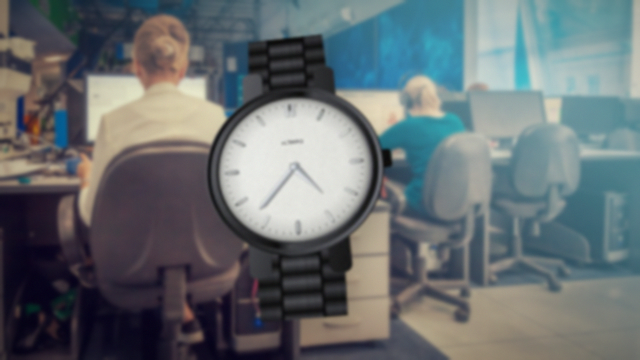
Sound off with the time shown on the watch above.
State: 4:37
